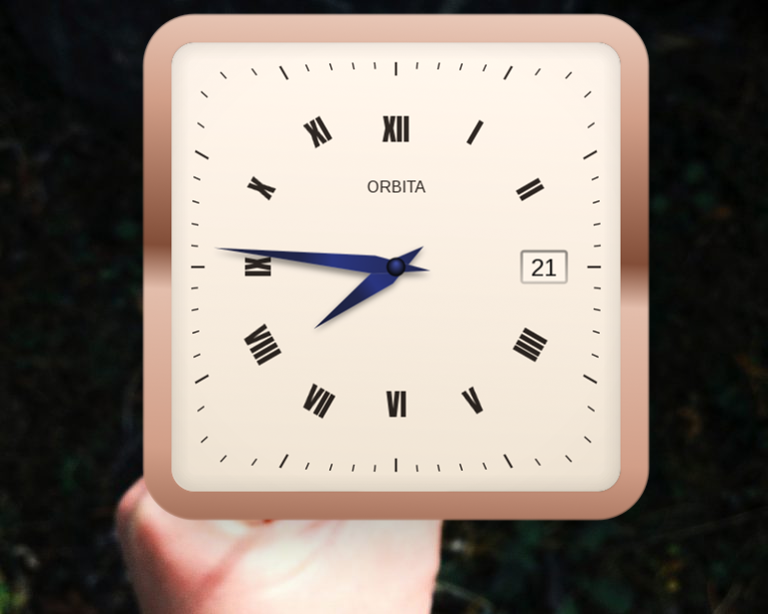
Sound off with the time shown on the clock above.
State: 7:46
